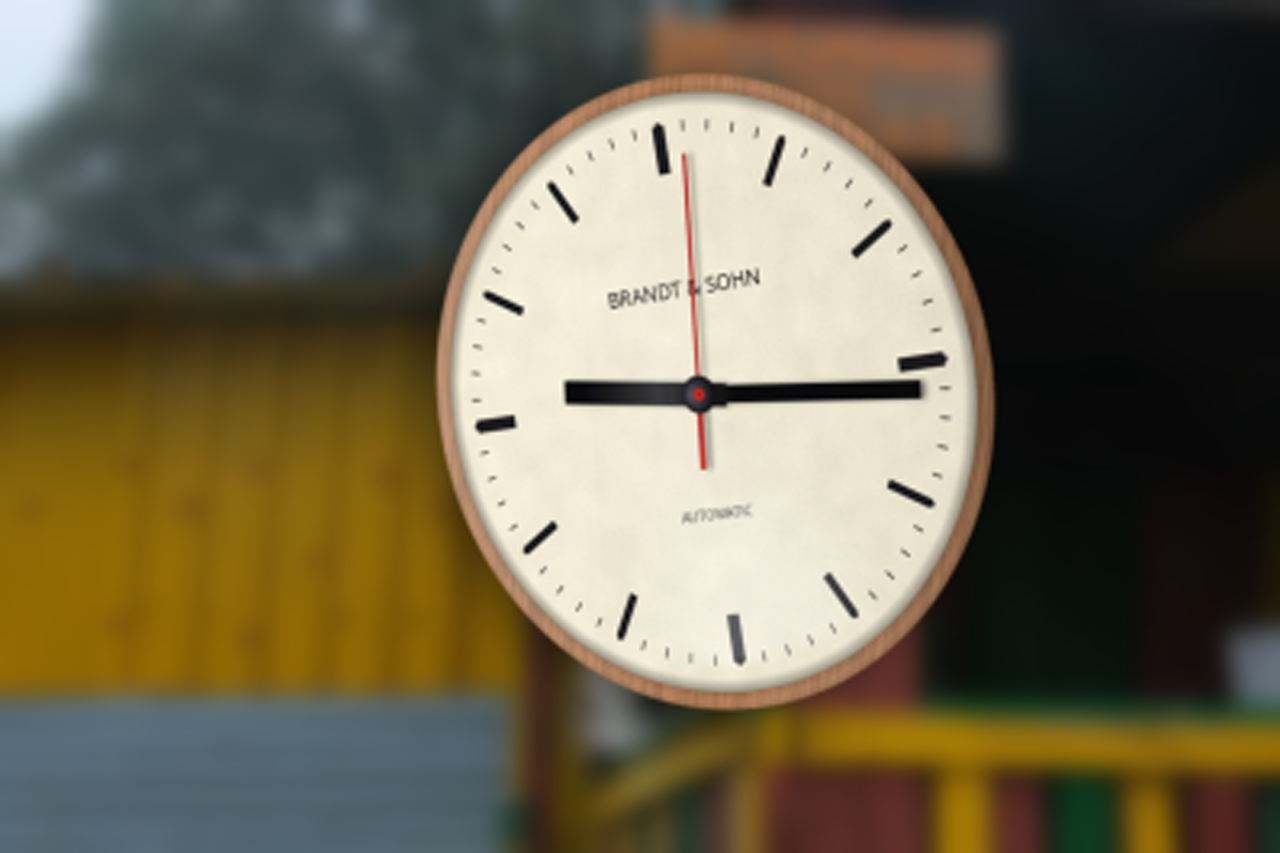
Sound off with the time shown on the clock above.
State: 9:16:01
